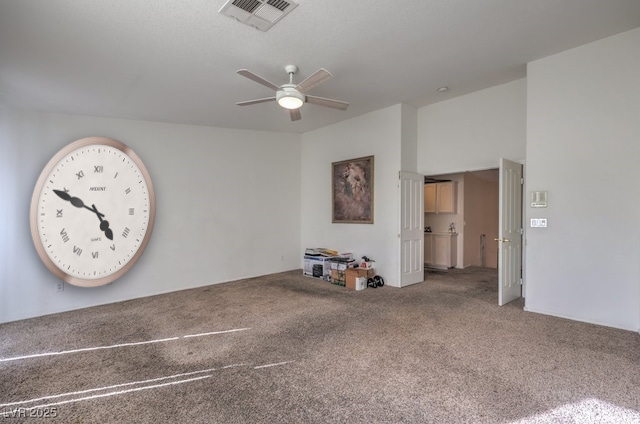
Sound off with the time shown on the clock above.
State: 4:49
